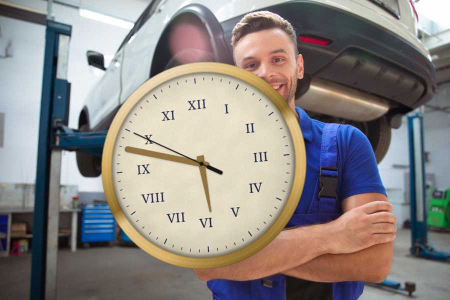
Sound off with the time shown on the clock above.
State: 5:47:50
